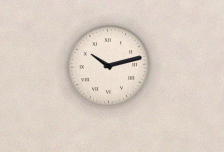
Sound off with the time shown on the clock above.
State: 10:13
